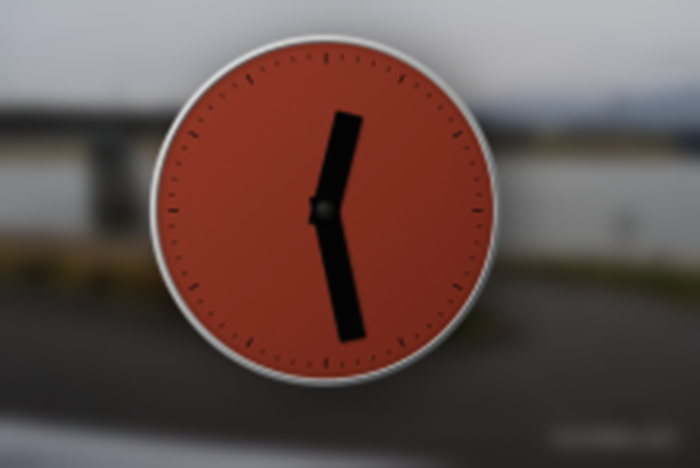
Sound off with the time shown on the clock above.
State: 12:28
